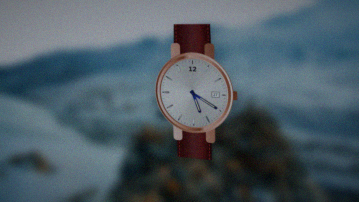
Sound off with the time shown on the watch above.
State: 5:20
